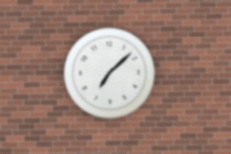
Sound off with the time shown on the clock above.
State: 7:08
